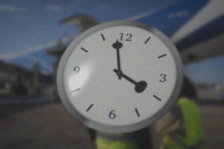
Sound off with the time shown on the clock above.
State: 3:58
